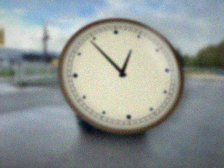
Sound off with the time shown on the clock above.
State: 12:54
